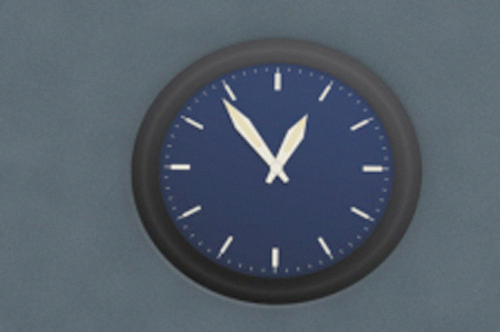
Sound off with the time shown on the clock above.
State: 12:54
